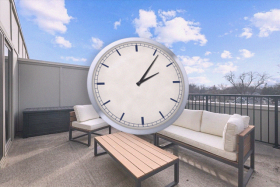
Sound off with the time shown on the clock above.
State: 2:06
